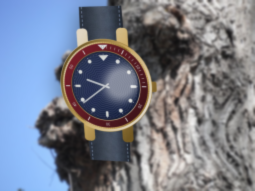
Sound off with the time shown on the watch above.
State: 9:39
